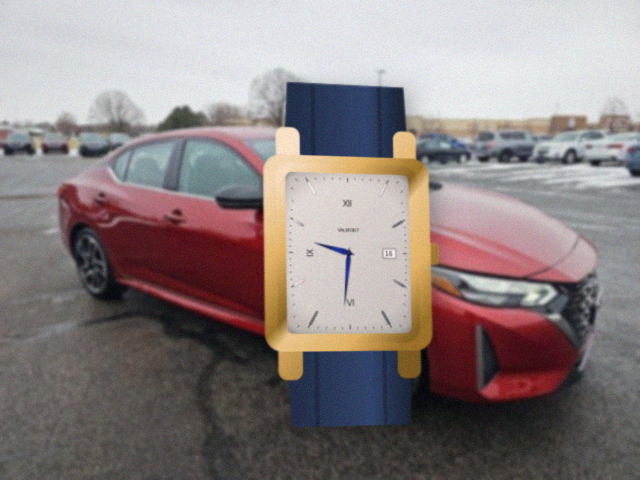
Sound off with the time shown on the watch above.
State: 9:31
